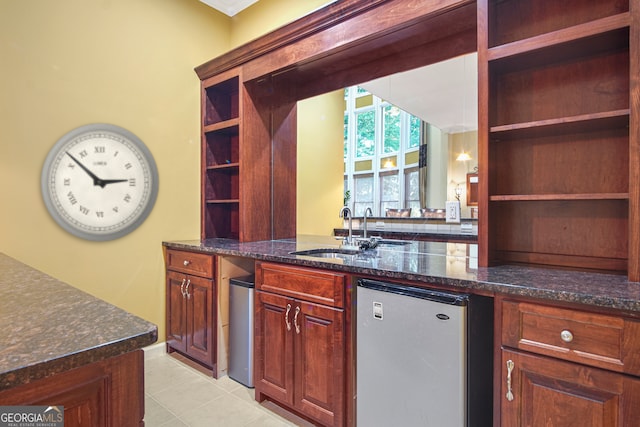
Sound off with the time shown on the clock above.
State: 2:52
